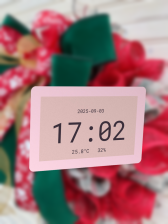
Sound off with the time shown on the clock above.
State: 17:02
